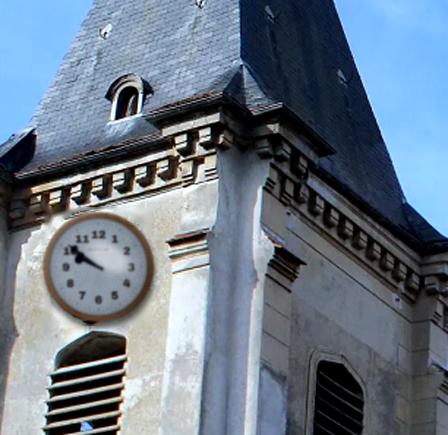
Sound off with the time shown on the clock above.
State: 9:51
